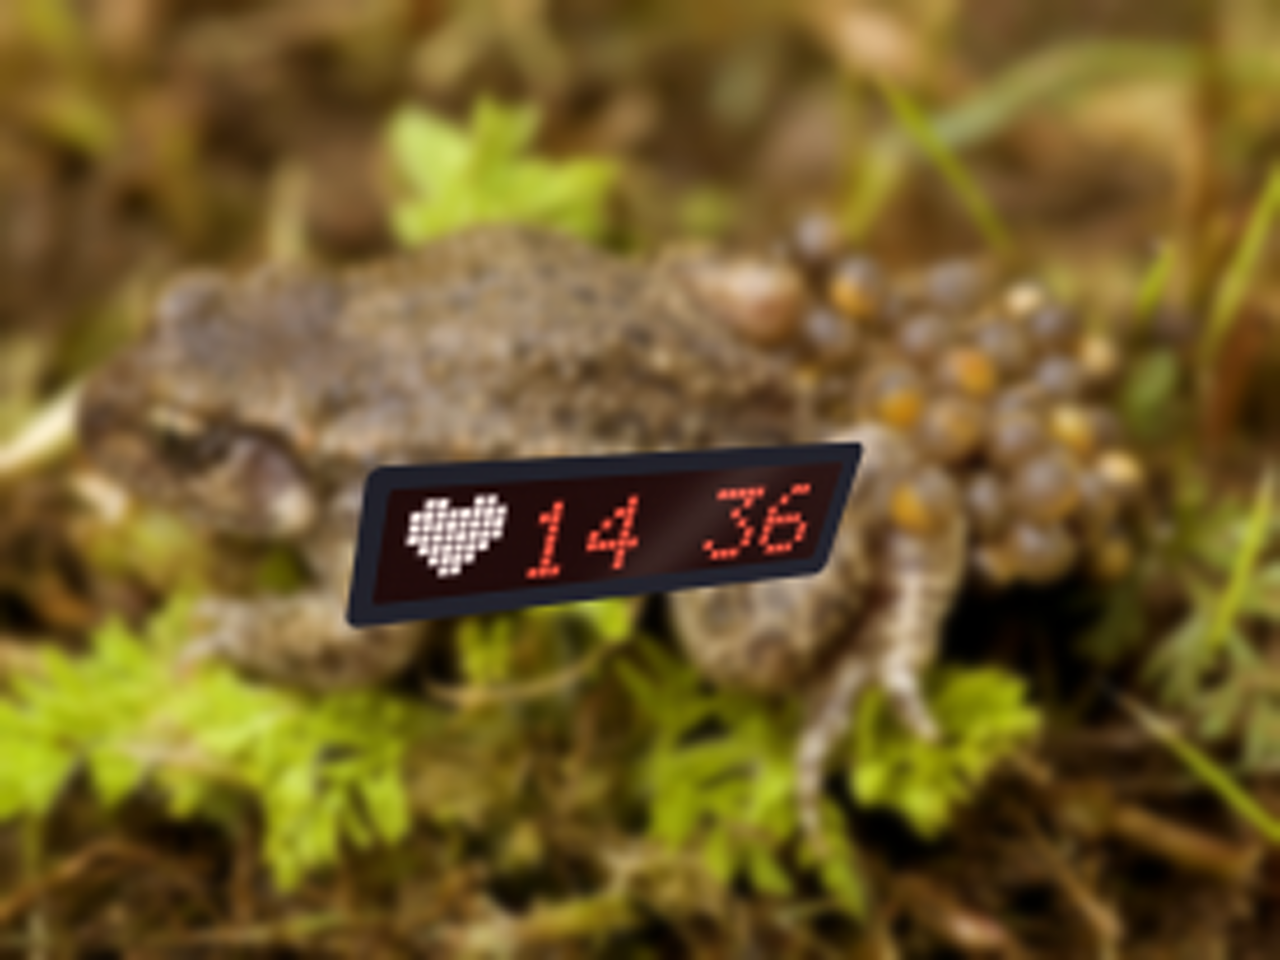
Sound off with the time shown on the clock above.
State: 14:36
